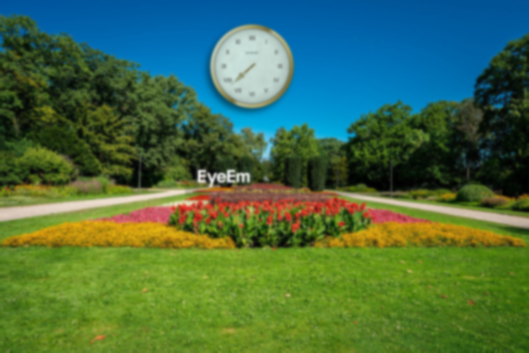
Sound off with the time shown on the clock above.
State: 7:38
